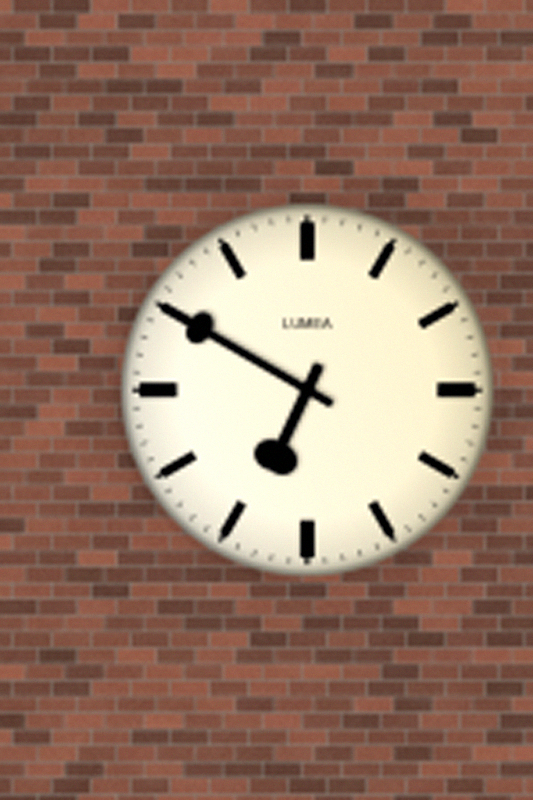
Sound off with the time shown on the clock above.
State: 6:50
